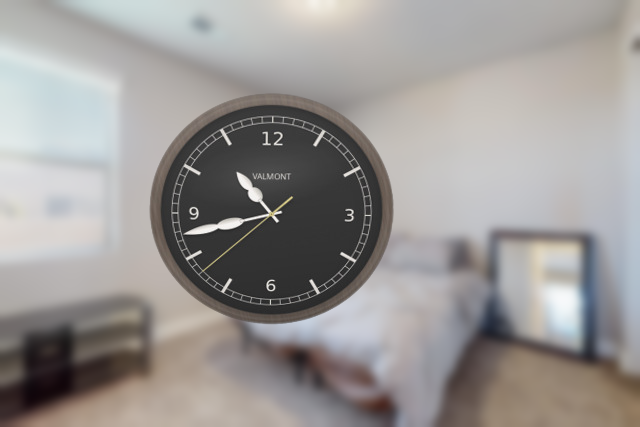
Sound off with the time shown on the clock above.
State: 10:42:38
